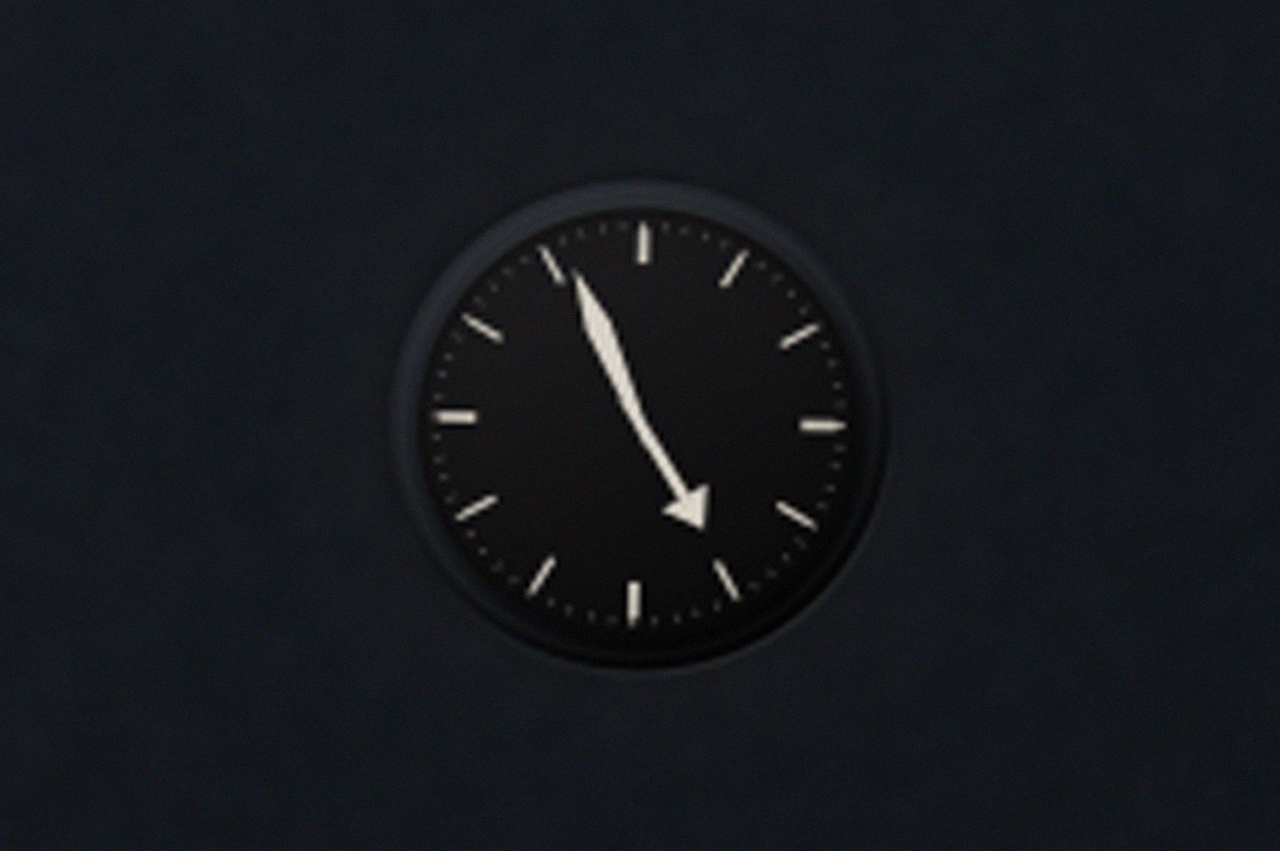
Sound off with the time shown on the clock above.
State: 4:56
